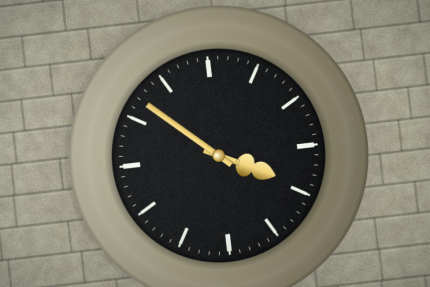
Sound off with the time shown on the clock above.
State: 3:52
